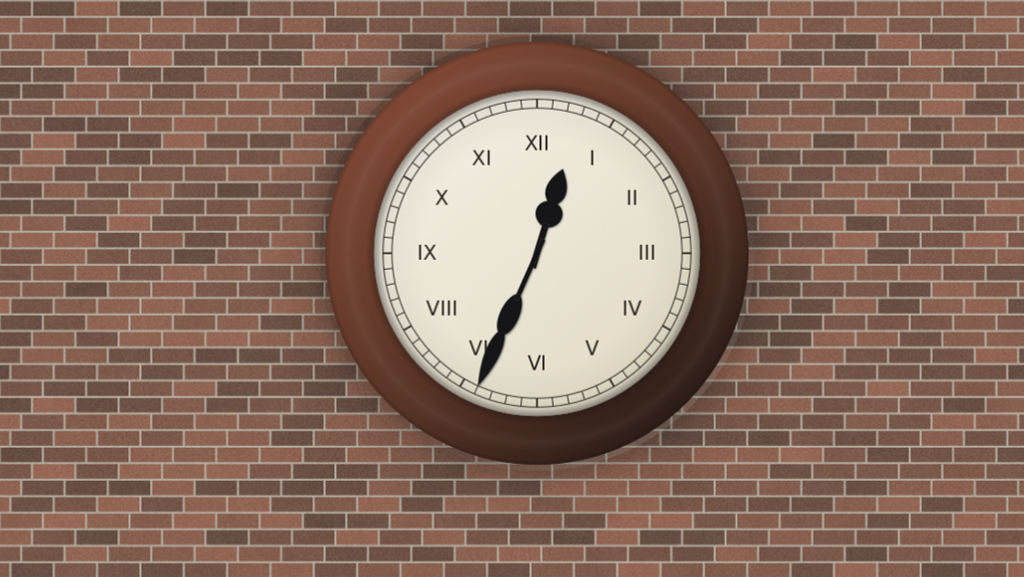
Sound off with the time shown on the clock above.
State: 12:34
